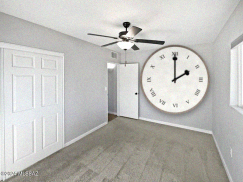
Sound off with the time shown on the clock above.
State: 2:00
